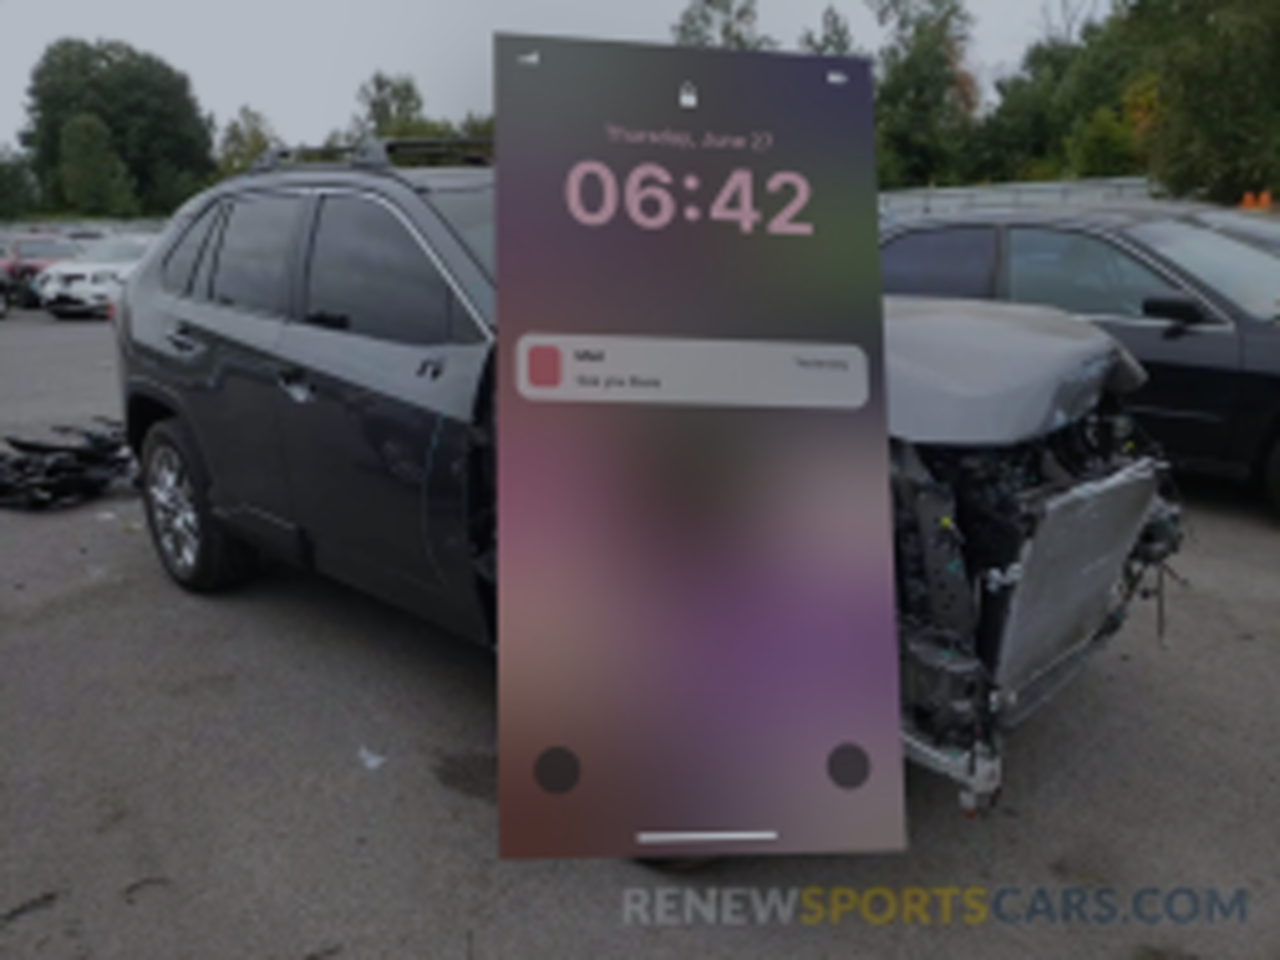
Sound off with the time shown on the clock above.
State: 6:42
